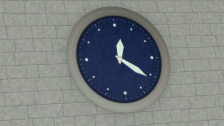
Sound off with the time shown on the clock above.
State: 12:21
